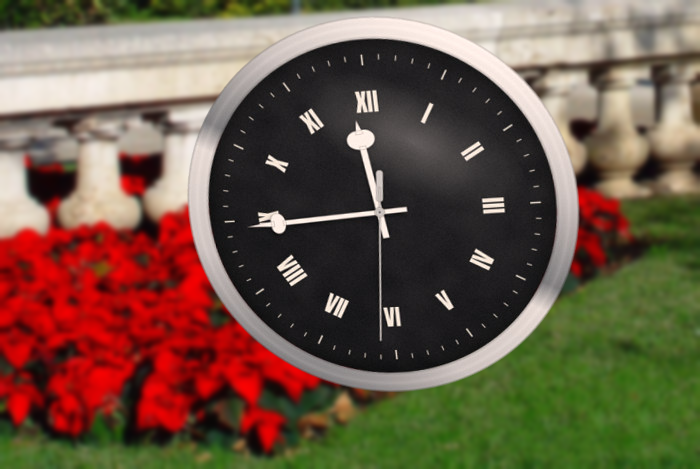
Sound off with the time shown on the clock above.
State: 11:44:31
